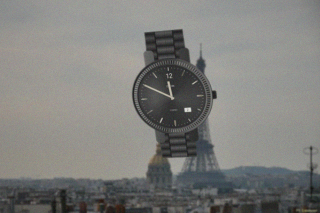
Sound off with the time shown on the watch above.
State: 11:50
